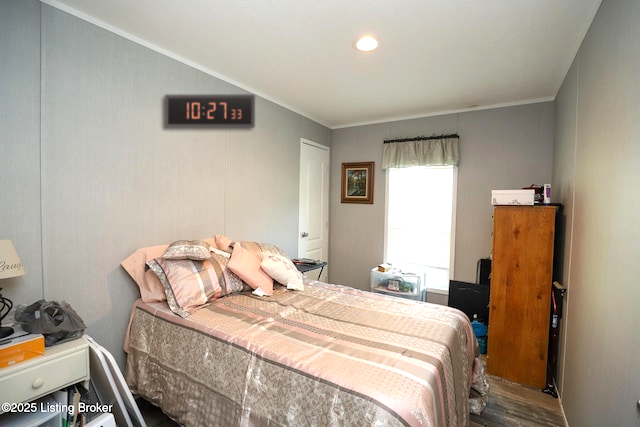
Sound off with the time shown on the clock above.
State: 10:27
